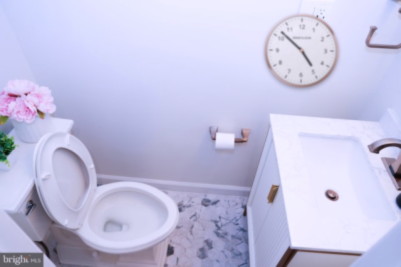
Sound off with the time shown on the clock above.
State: 4:52
